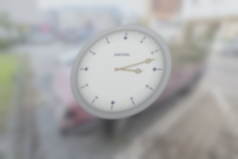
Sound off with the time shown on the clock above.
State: 3:12
